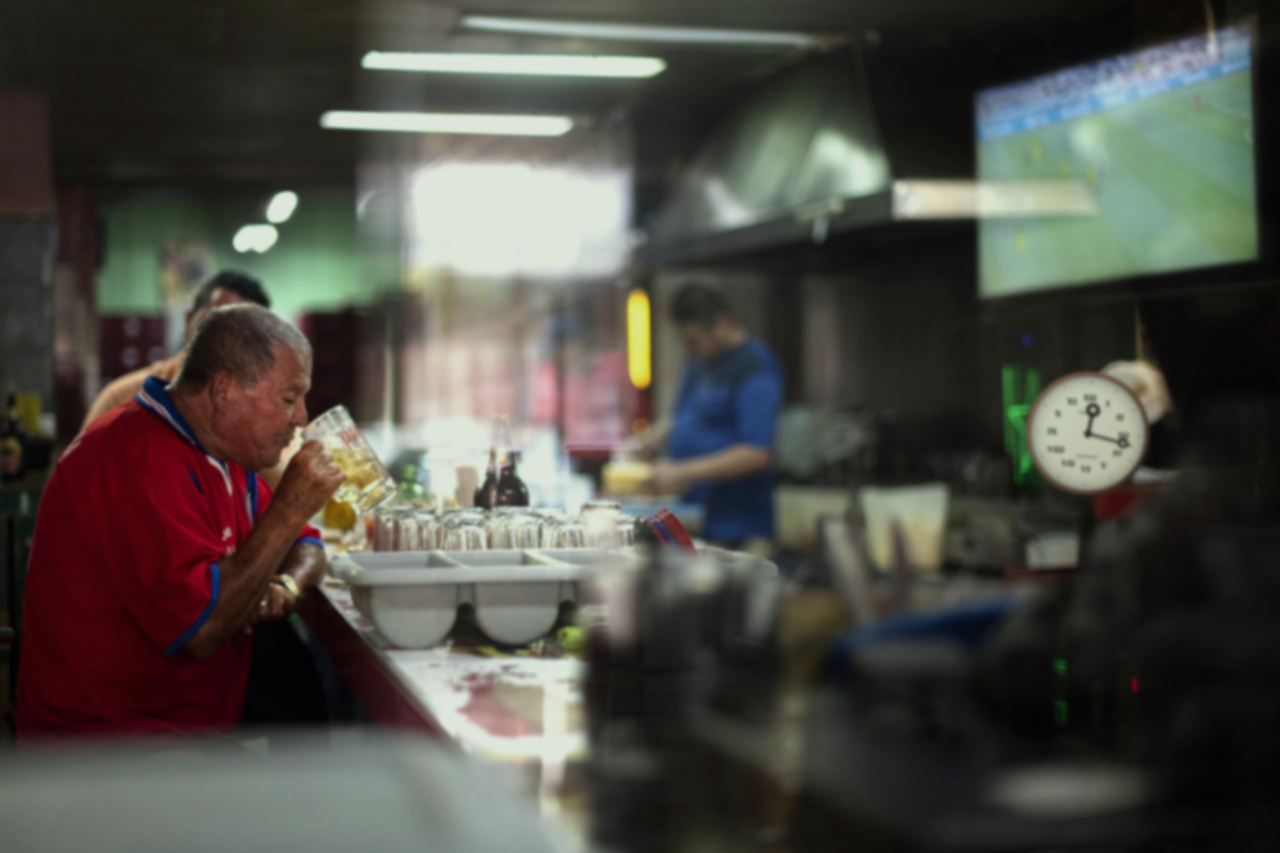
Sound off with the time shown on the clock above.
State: 12:17
